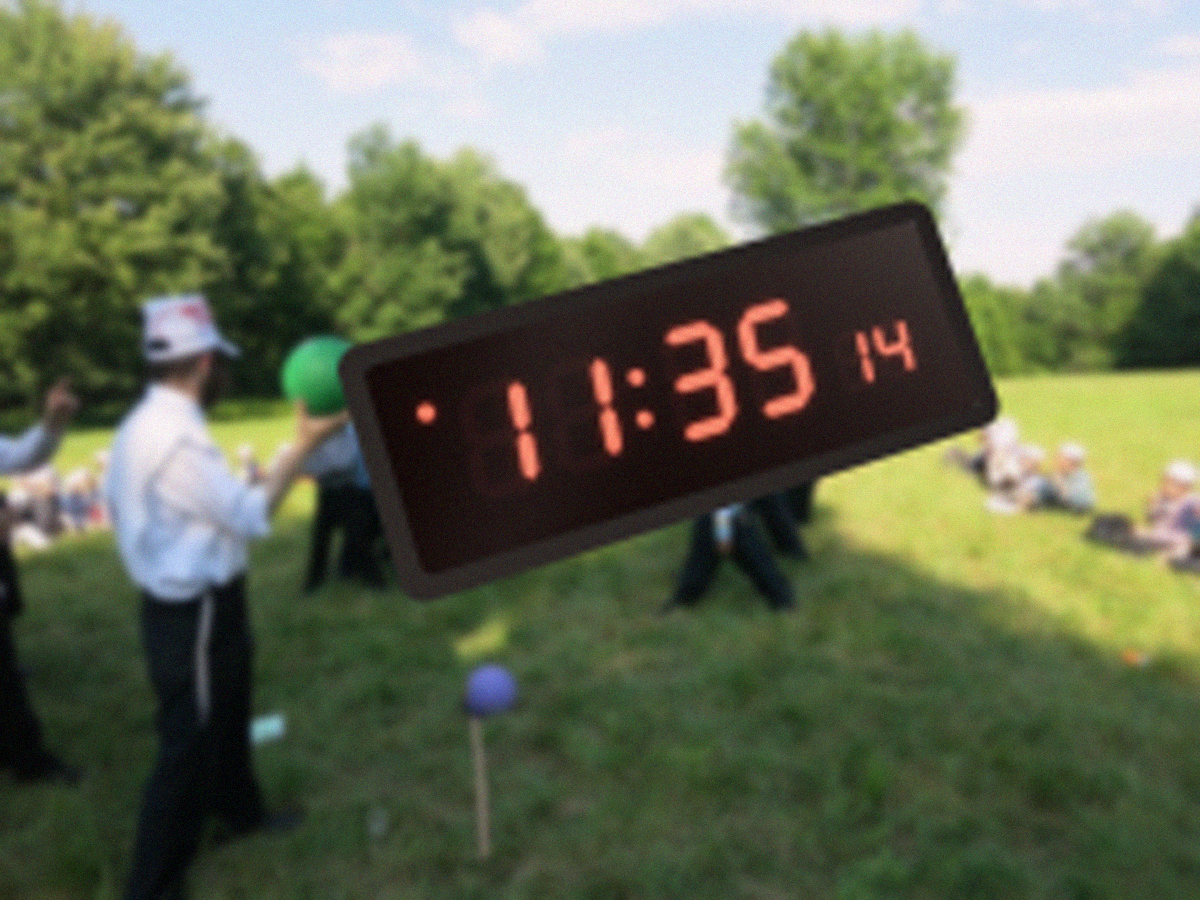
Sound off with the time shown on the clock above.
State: 11:35:14
